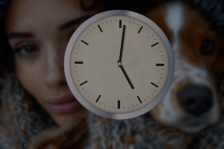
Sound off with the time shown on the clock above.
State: 5:01
